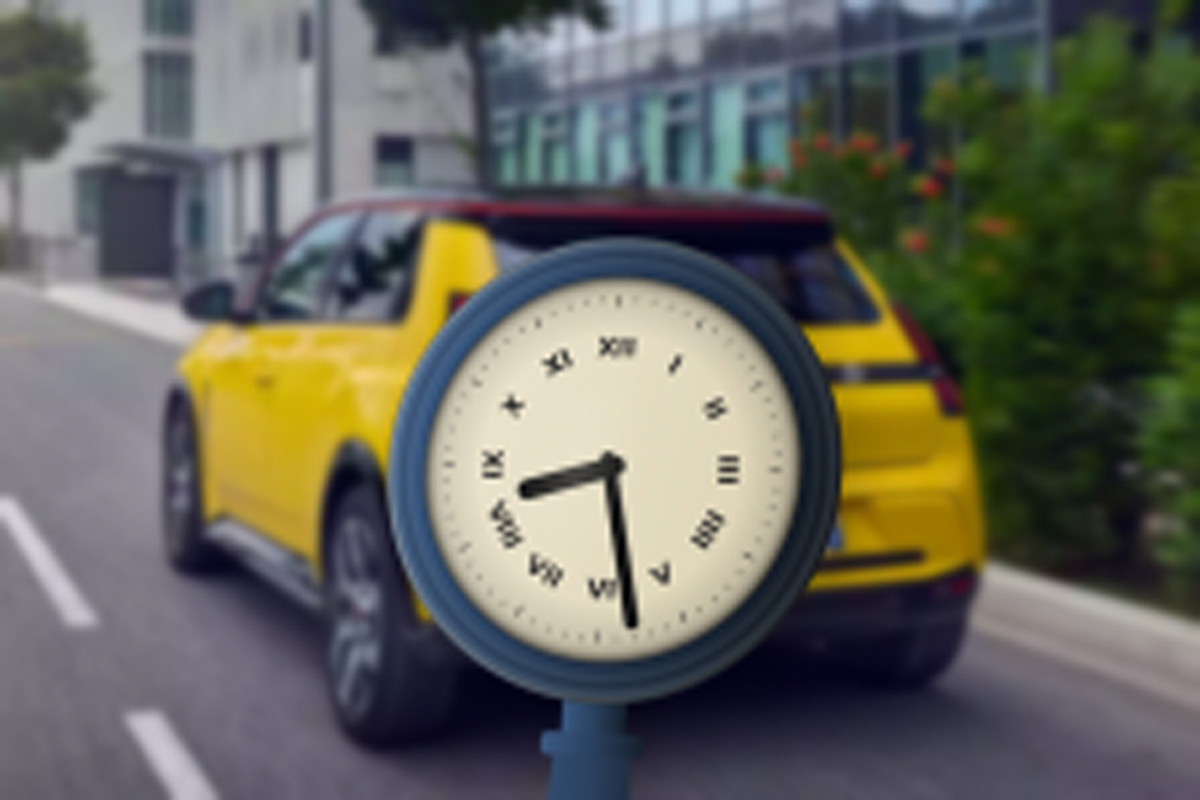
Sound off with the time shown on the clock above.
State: 8:28
